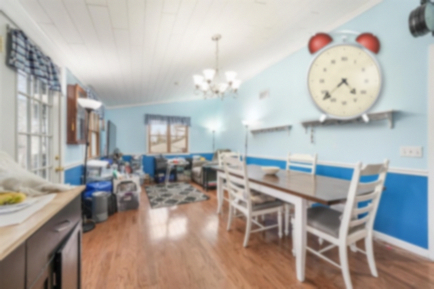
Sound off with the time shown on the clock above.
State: 4:38
